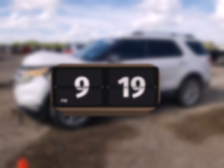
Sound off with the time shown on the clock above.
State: 9:19
